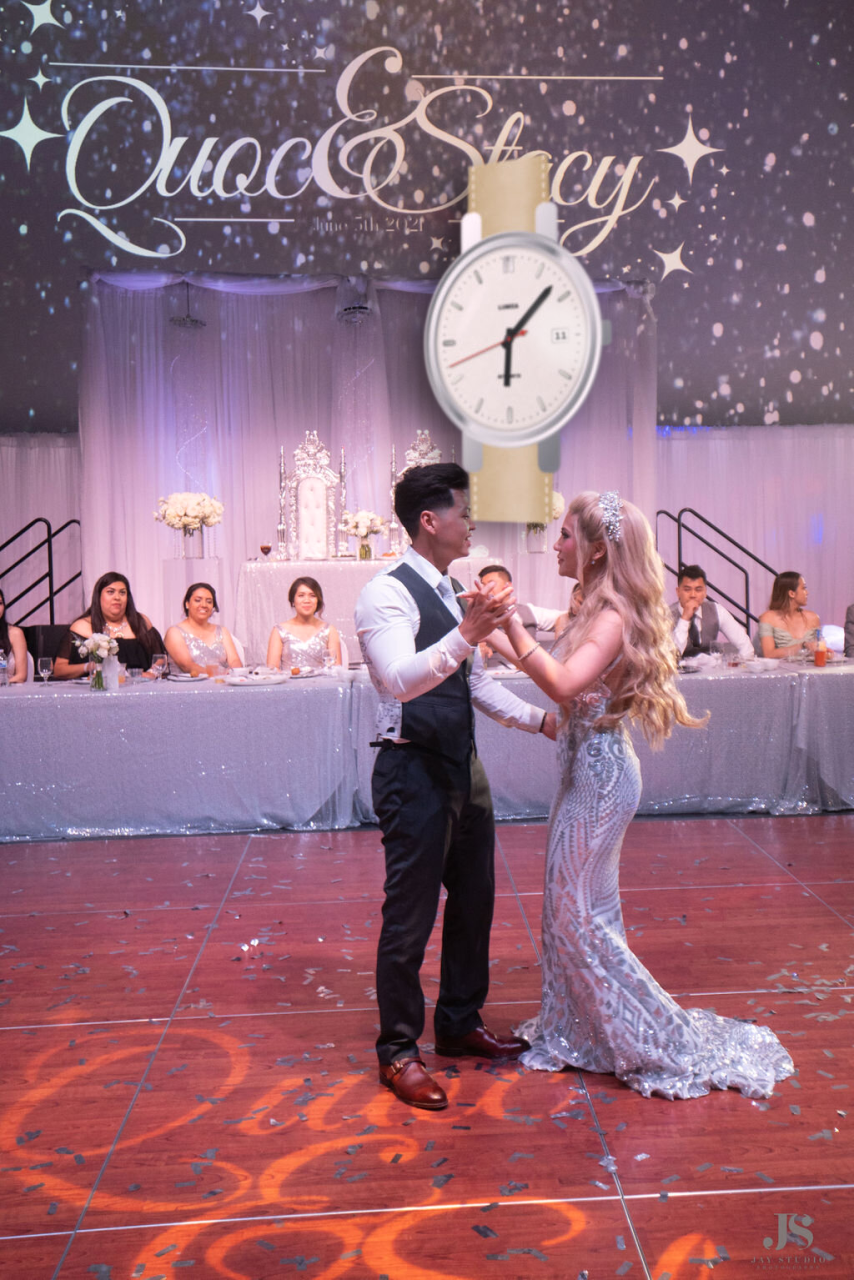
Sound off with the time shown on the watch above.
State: 6:07:42
